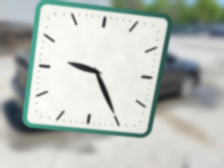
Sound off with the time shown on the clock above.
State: 9:25
